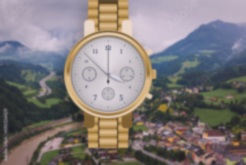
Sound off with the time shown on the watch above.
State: 3:52
